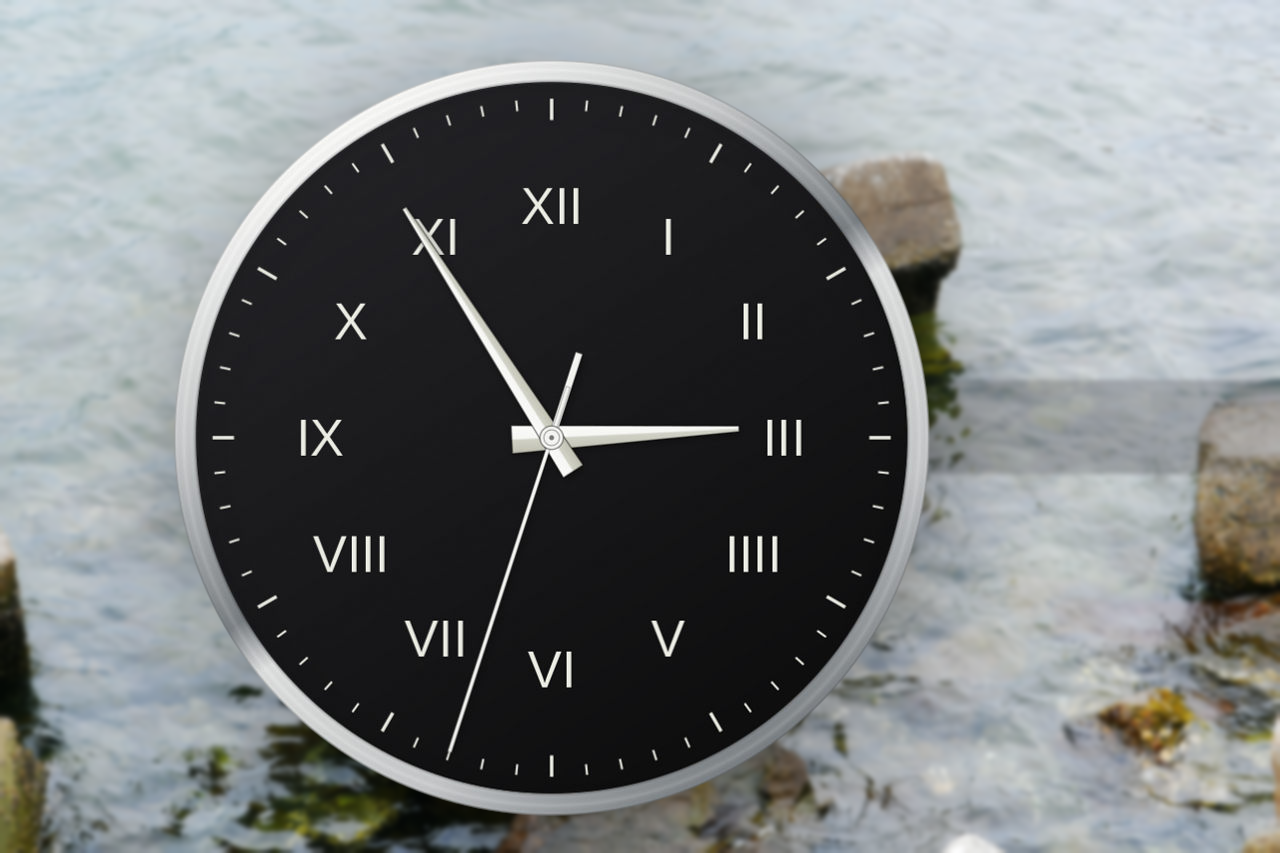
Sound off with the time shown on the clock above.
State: 2:54:33
